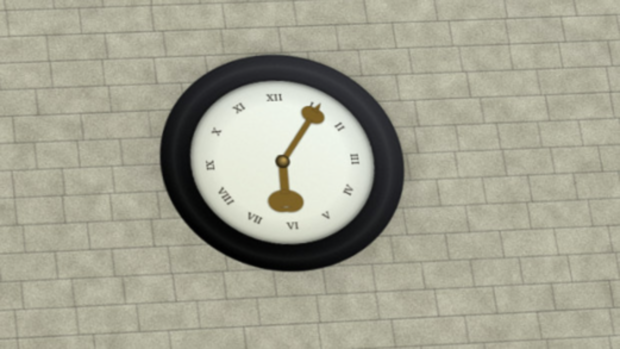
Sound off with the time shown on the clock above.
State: 6:06
